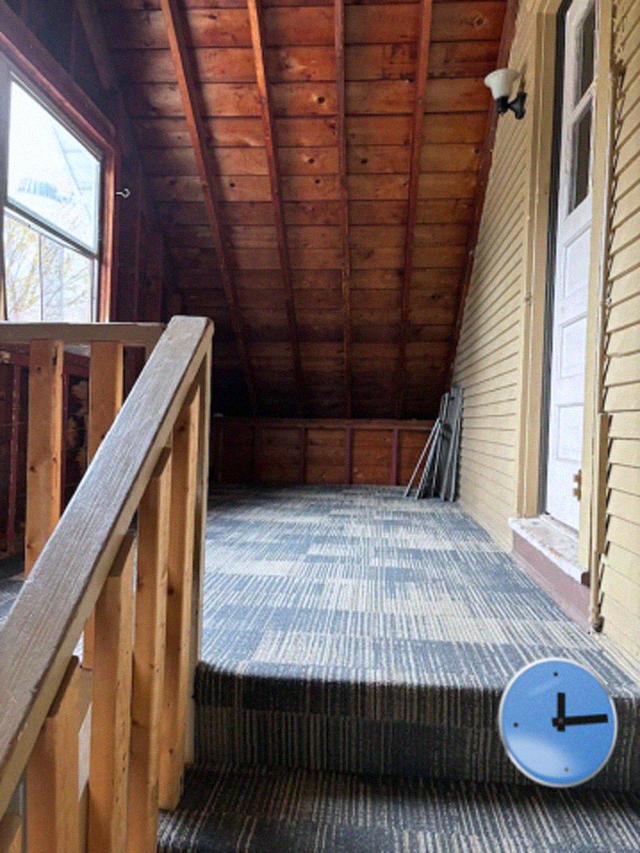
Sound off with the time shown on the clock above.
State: 12:15
